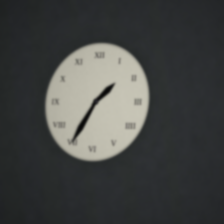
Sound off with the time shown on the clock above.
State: 1:35
